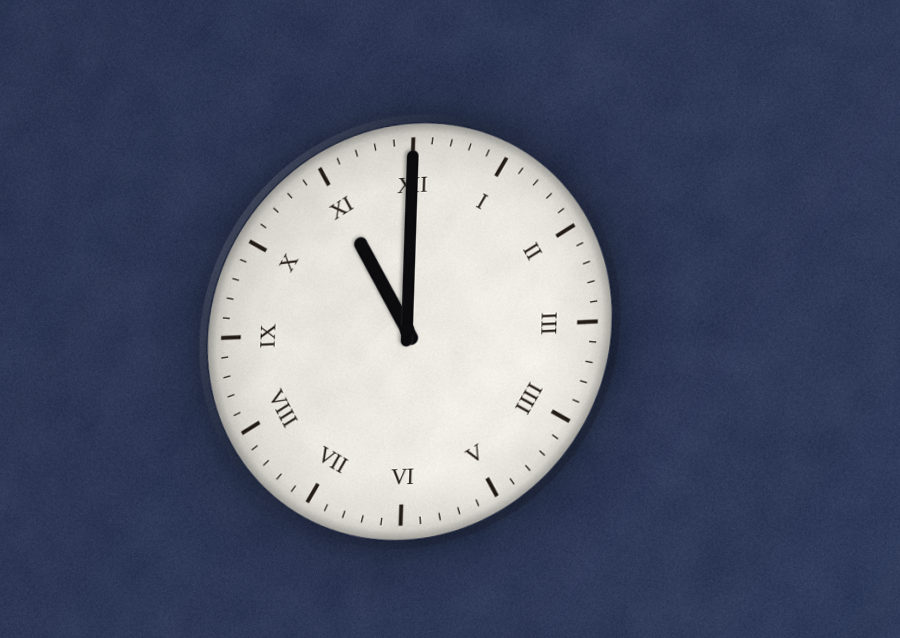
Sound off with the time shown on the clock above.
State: 11:00
